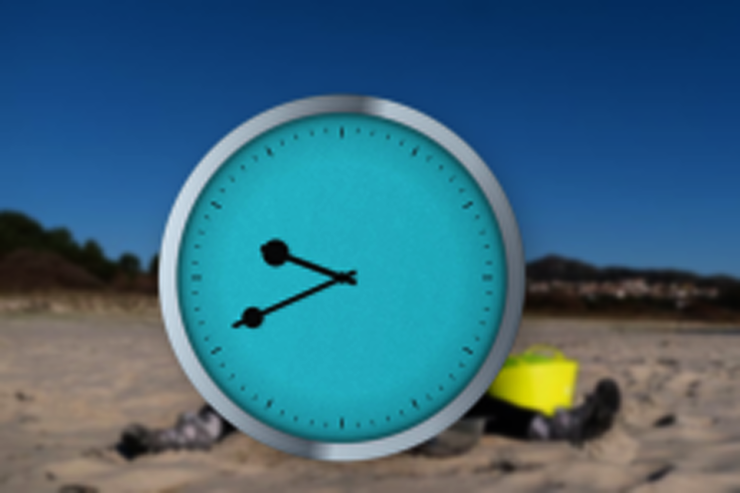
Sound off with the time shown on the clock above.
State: 9:41
